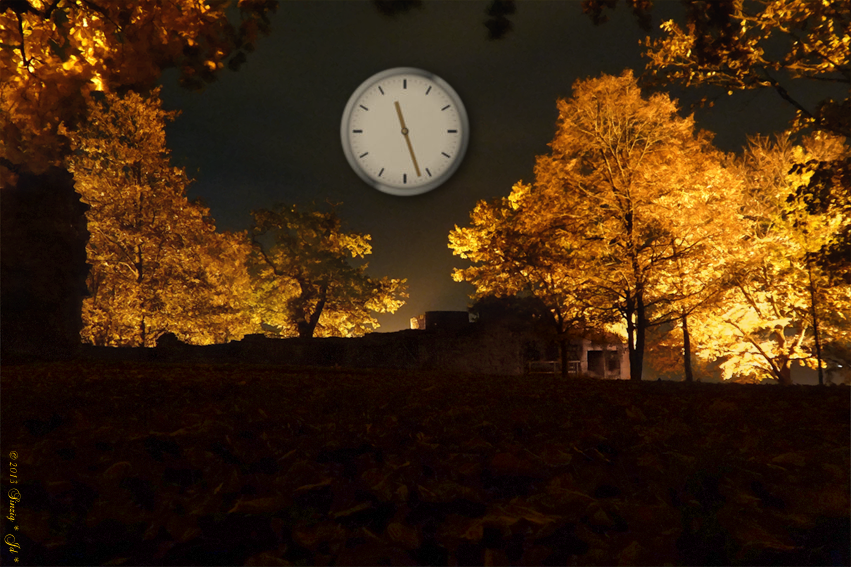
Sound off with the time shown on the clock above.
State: 11:27
